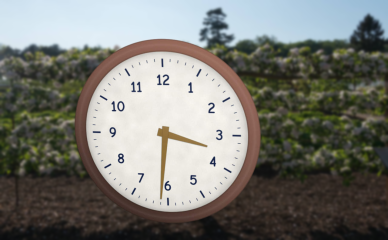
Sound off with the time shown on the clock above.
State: 3:31
